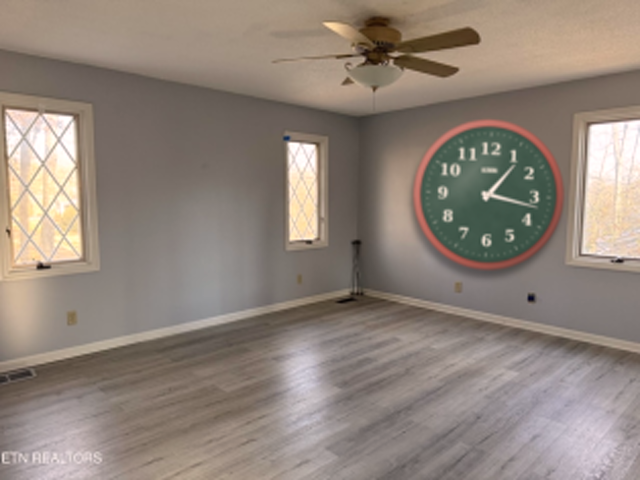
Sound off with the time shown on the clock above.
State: 1:17
